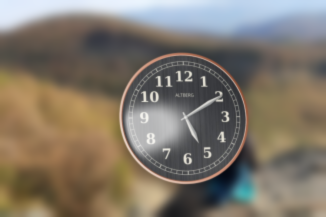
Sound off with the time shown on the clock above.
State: 5:10
